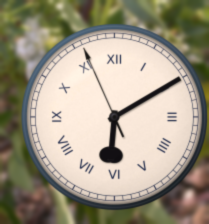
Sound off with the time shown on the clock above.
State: 6:09:56
